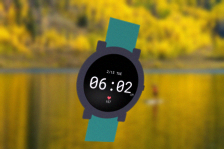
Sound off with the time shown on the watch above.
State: 6:02
